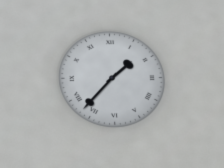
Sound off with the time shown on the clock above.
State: 1:37
